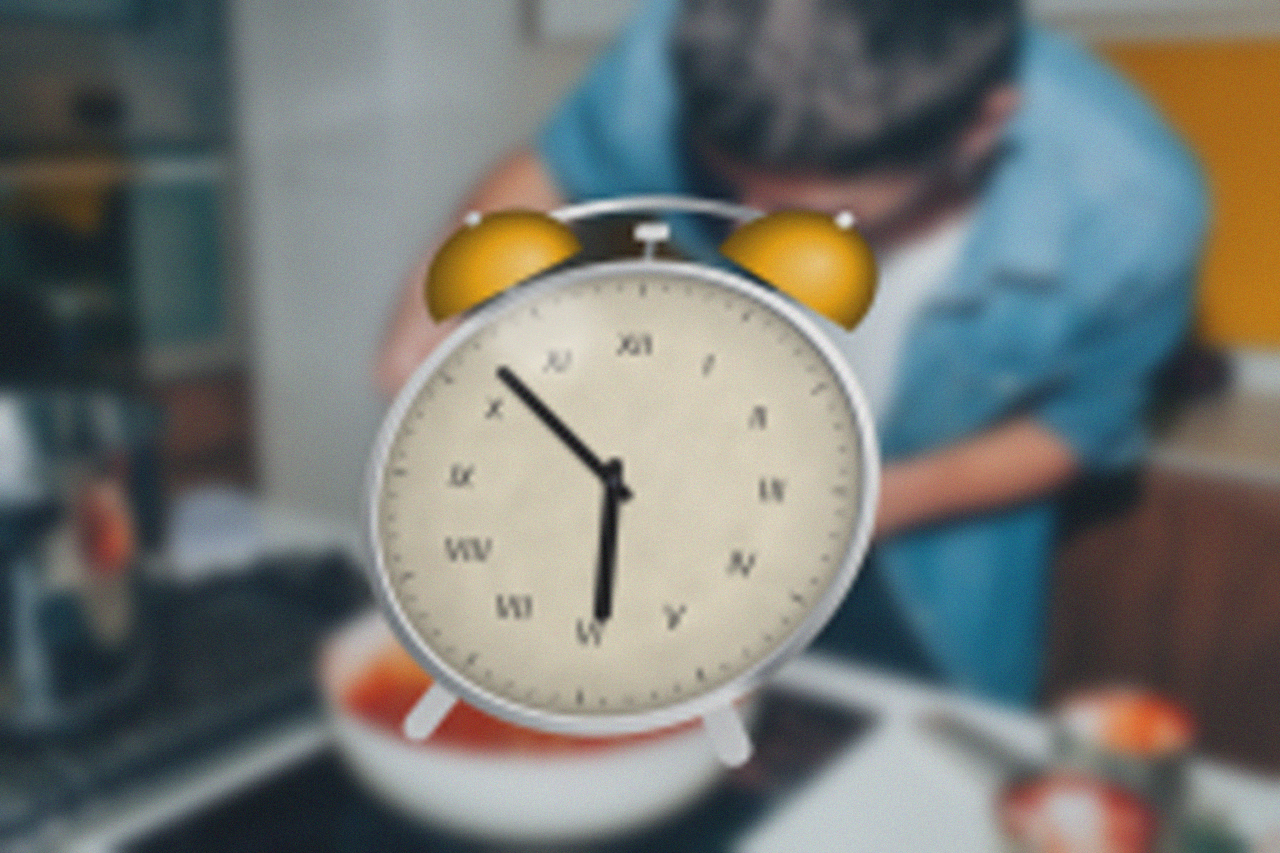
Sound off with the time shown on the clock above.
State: 5:52
